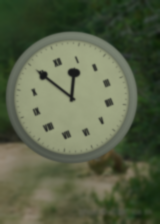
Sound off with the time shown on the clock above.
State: 12:55
